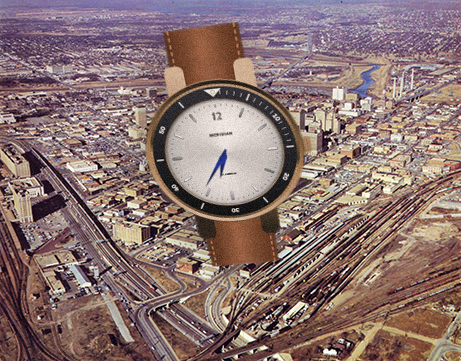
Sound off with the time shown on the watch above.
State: 6:36
